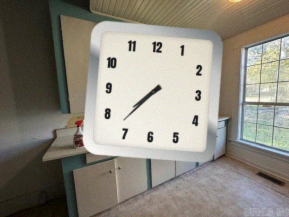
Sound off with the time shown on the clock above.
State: 7:37
